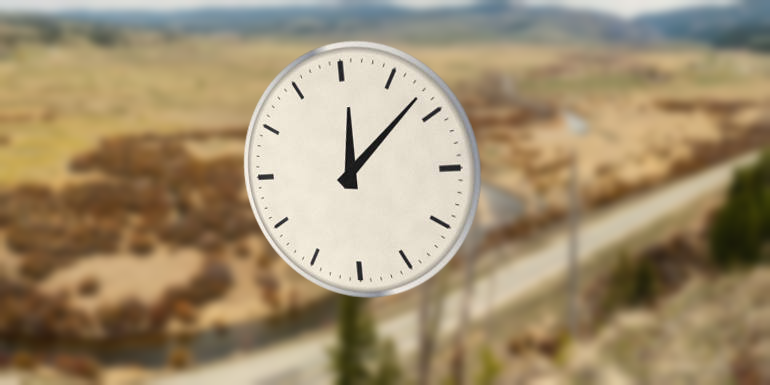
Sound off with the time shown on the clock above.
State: 12:08
